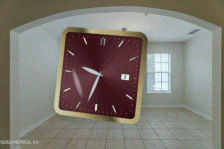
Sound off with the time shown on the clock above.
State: 9:33
